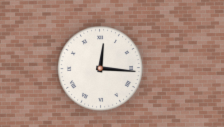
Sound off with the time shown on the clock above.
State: 12:16
